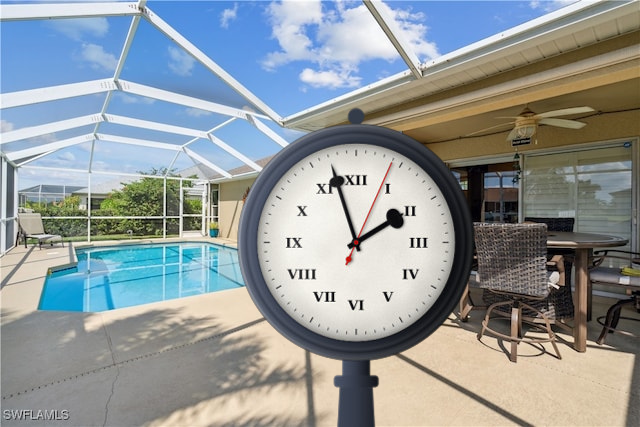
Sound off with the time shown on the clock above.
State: 1:57:04
